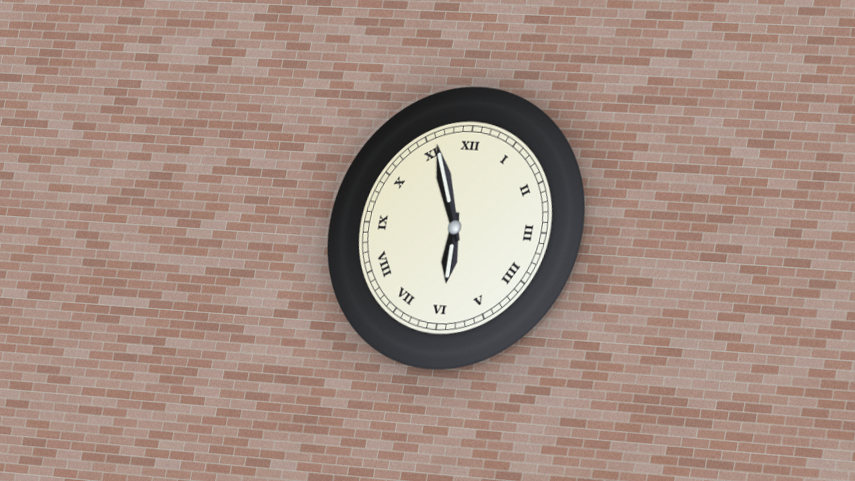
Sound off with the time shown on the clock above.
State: 5:56
